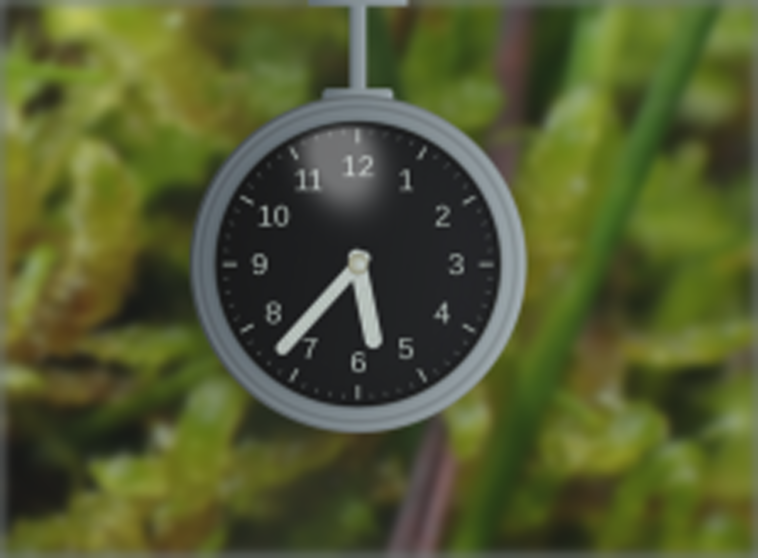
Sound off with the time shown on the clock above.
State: 5:37
